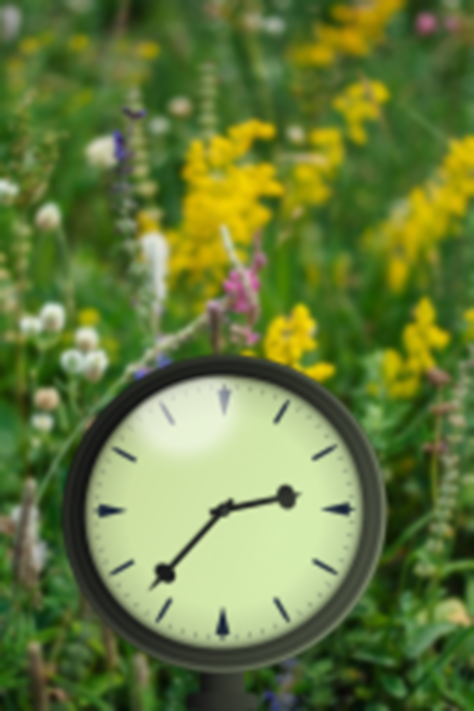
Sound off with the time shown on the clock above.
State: 2:37
